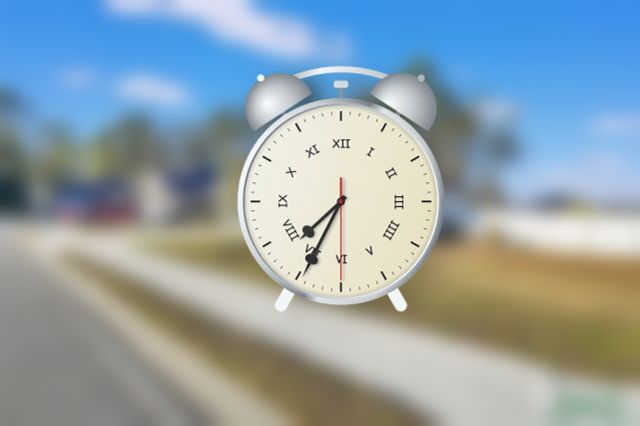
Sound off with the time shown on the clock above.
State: 7:34:30
